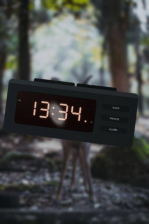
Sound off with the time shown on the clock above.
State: 13:34
